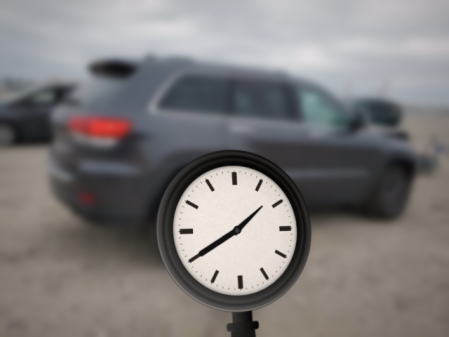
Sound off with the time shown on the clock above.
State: 1:40
